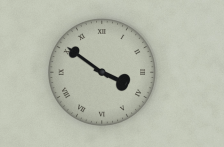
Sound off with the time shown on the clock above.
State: 3:51
